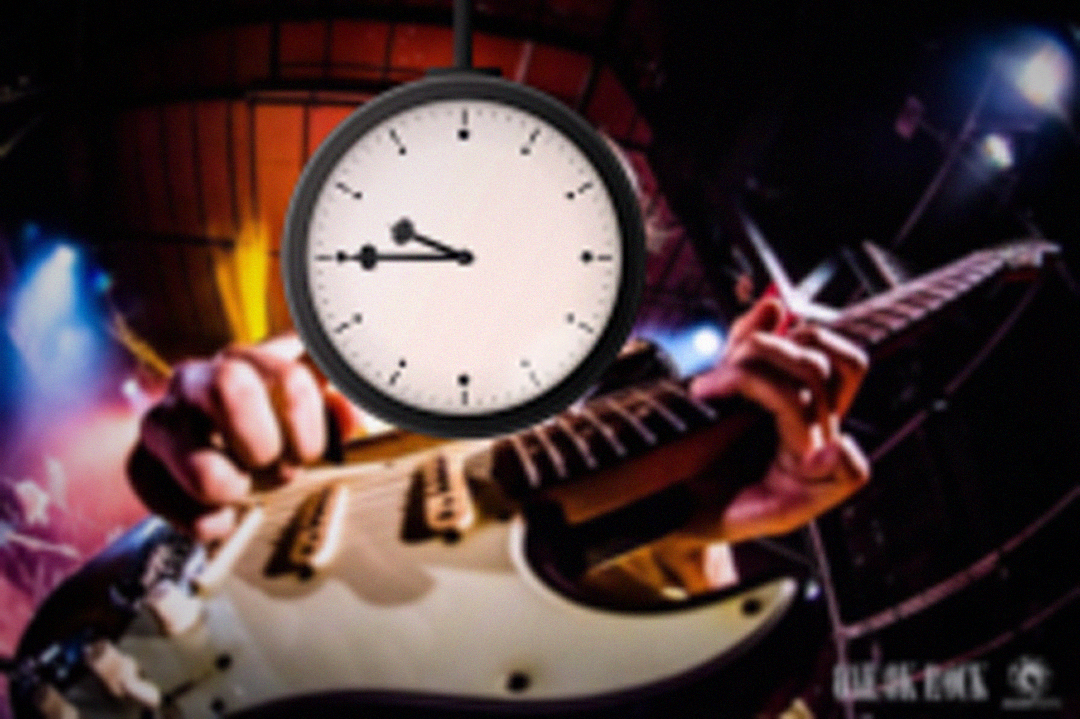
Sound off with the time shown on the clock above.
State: 9:45
